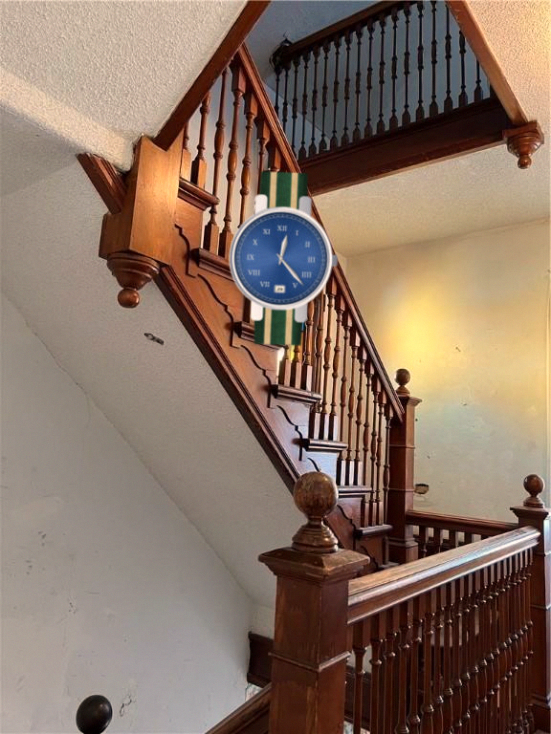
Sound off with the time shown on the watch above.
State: 12:23
